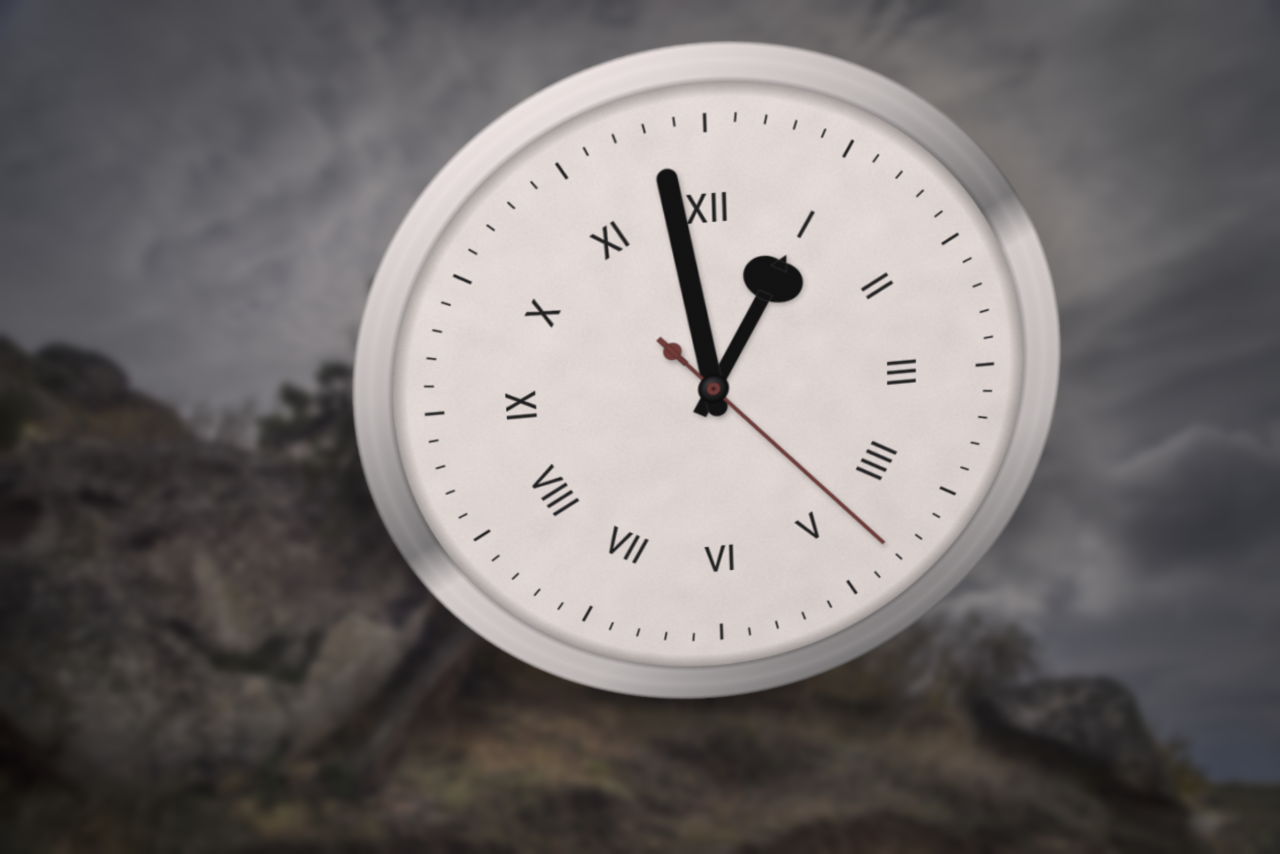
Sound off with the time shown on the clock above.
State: 12:58:23
